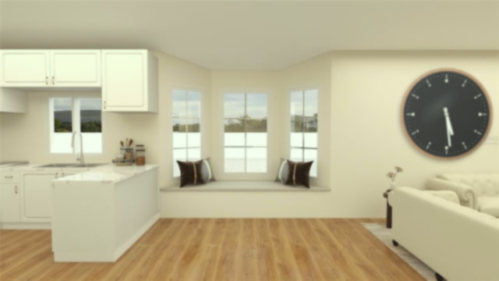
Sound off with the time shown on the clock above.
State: 5:29
